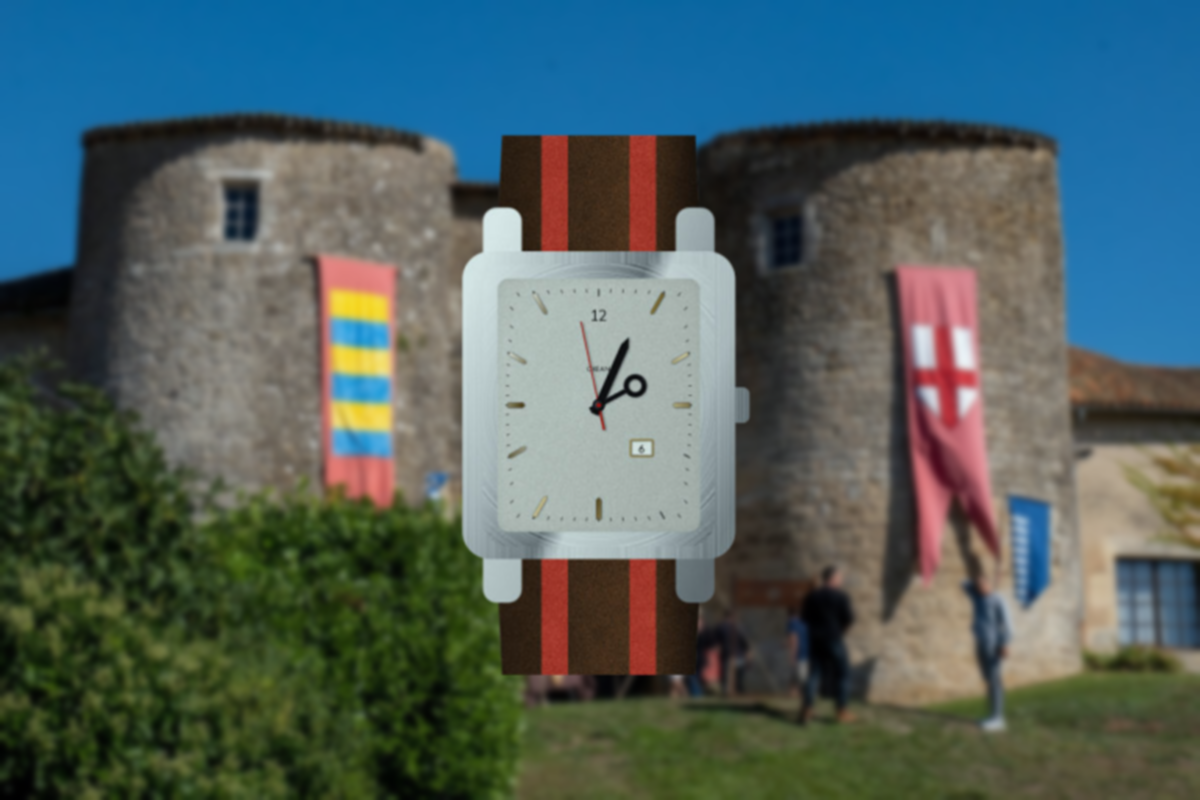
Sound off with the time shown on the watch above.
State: 2:03:58
